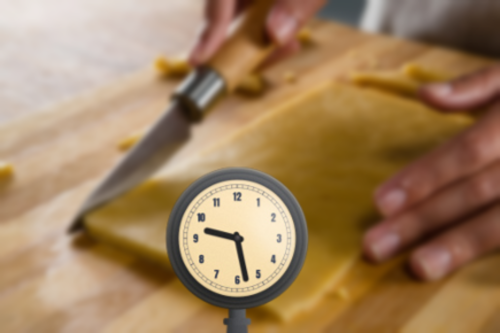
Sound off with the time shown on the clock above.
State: 9:28
